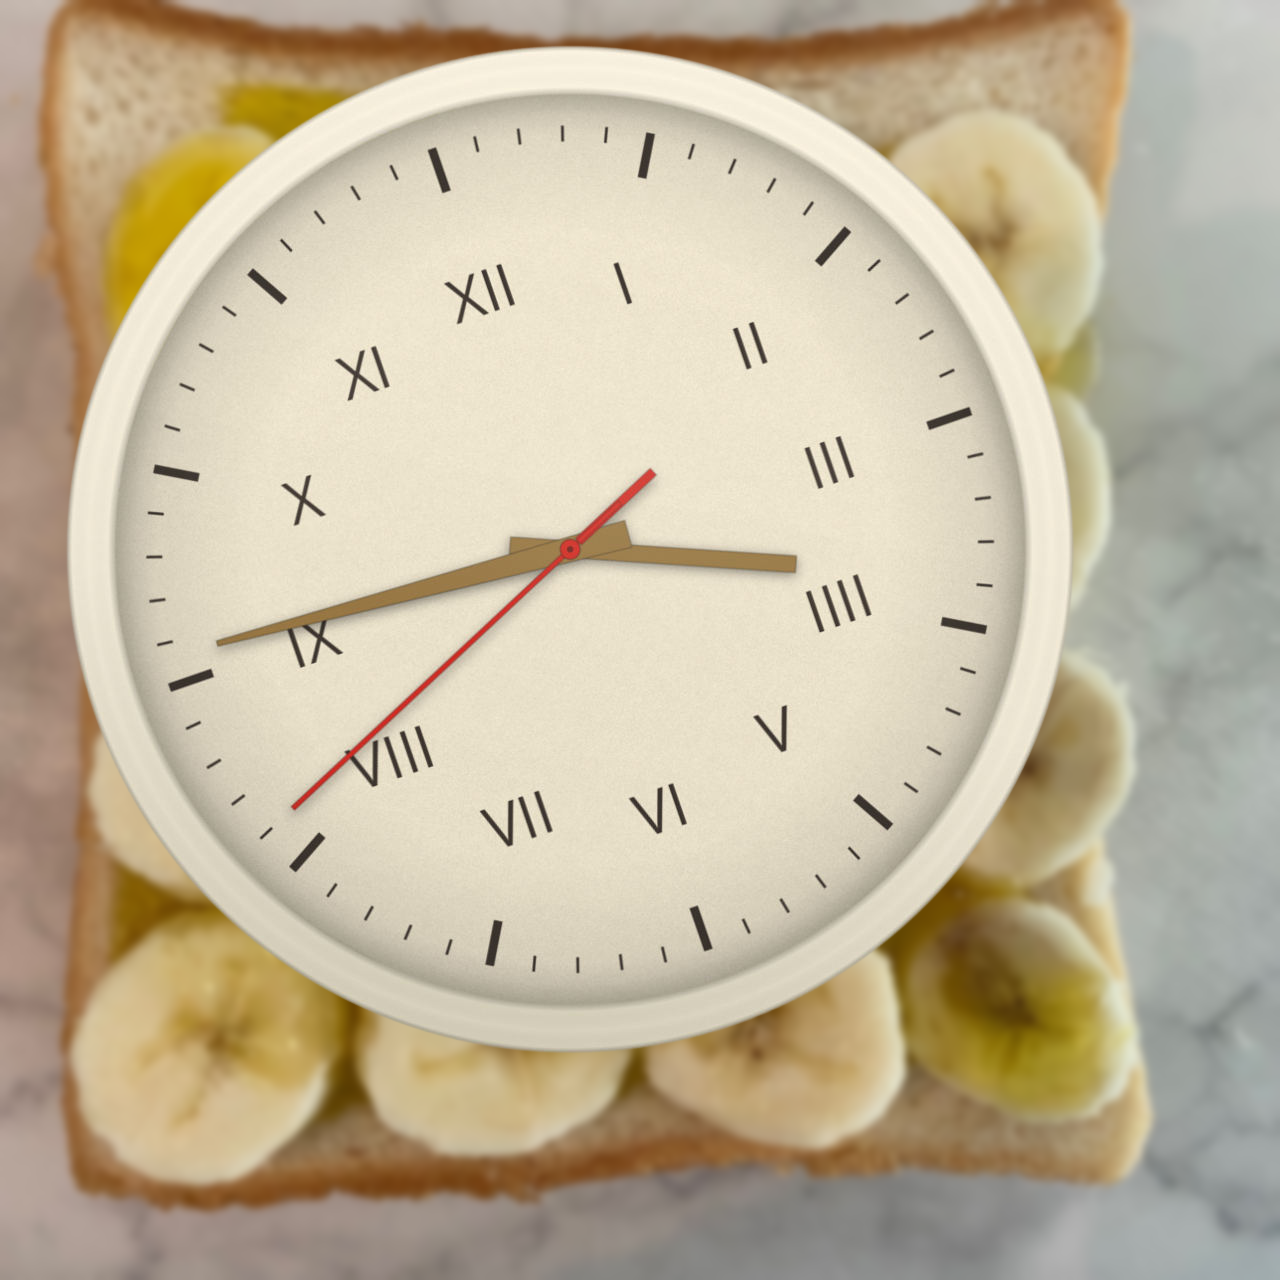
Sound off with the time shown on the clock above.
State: 3:45:41
